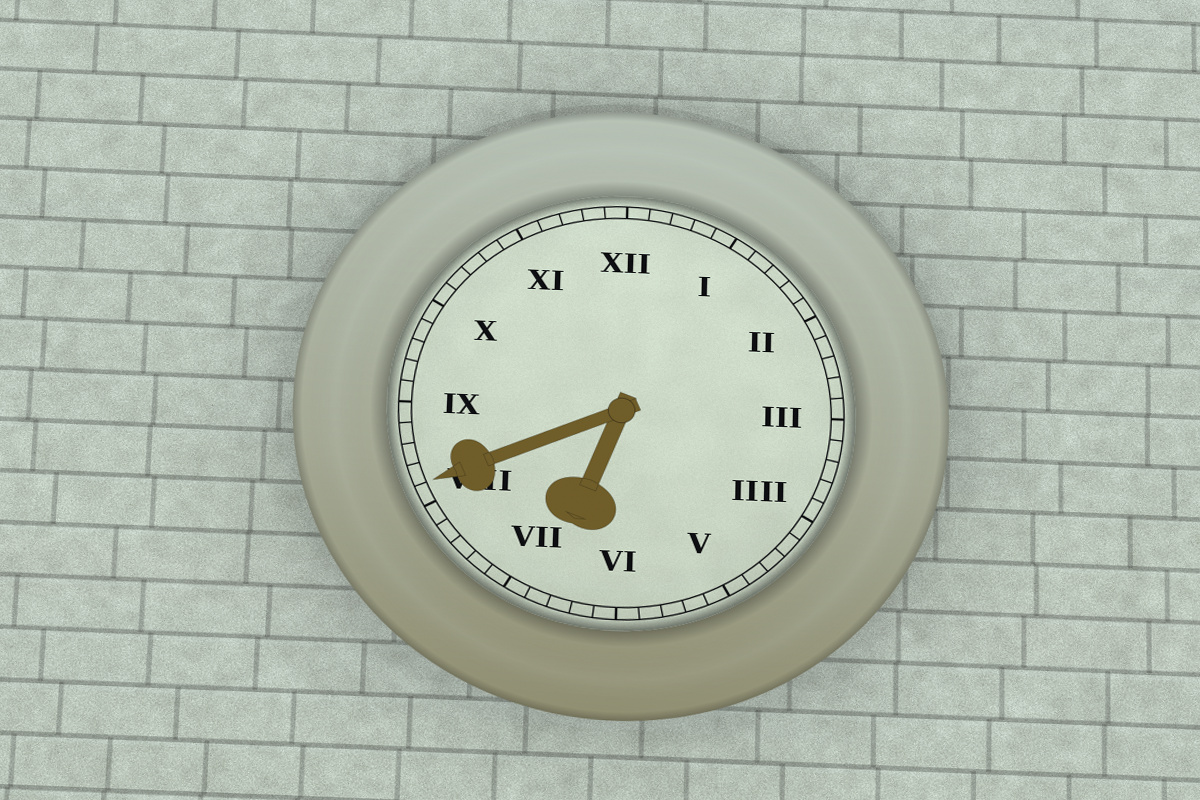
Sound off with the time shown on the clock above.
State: 6:41
